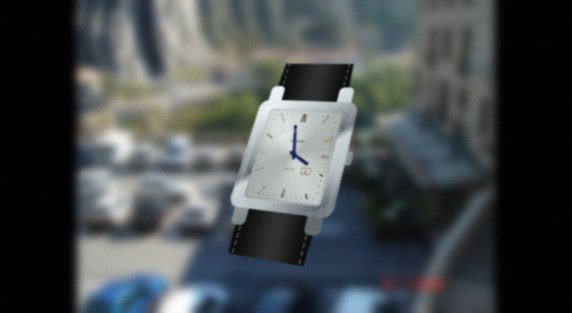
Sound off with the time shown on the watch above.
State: 3:58
